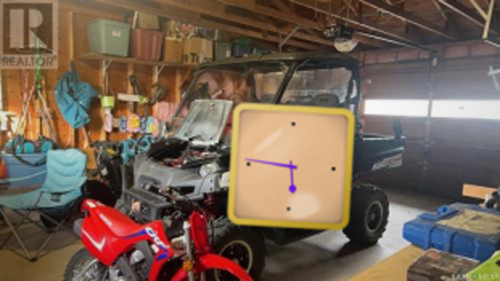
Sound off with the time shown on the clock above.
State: 5:46
